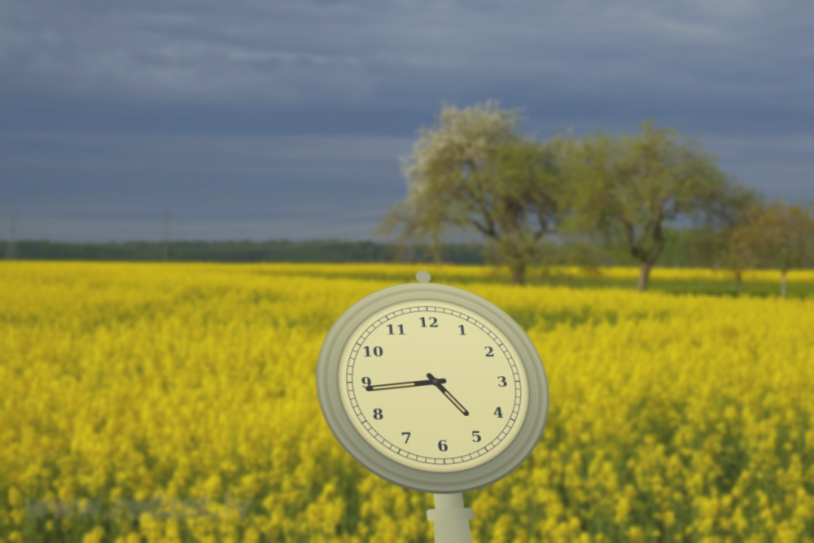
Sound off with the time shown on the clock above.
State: 4:44
